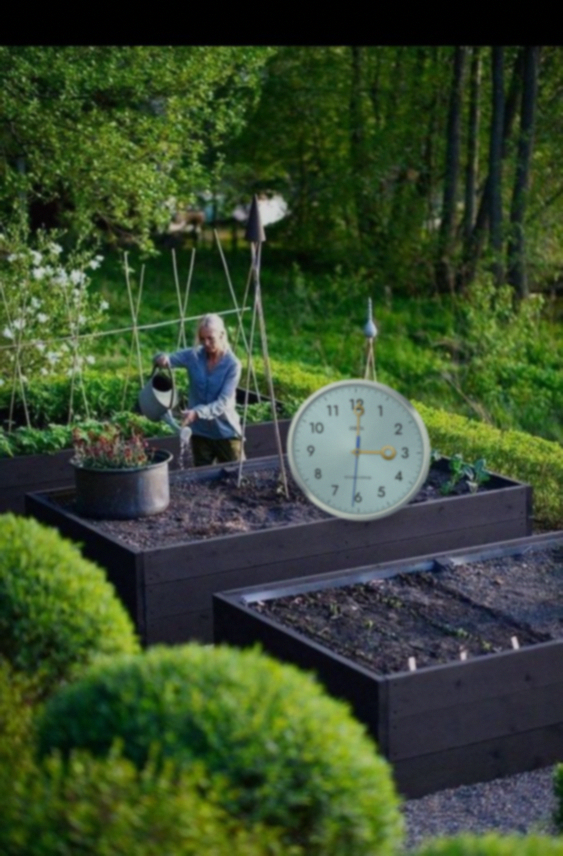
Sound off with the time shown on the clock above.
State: 3:00:31
